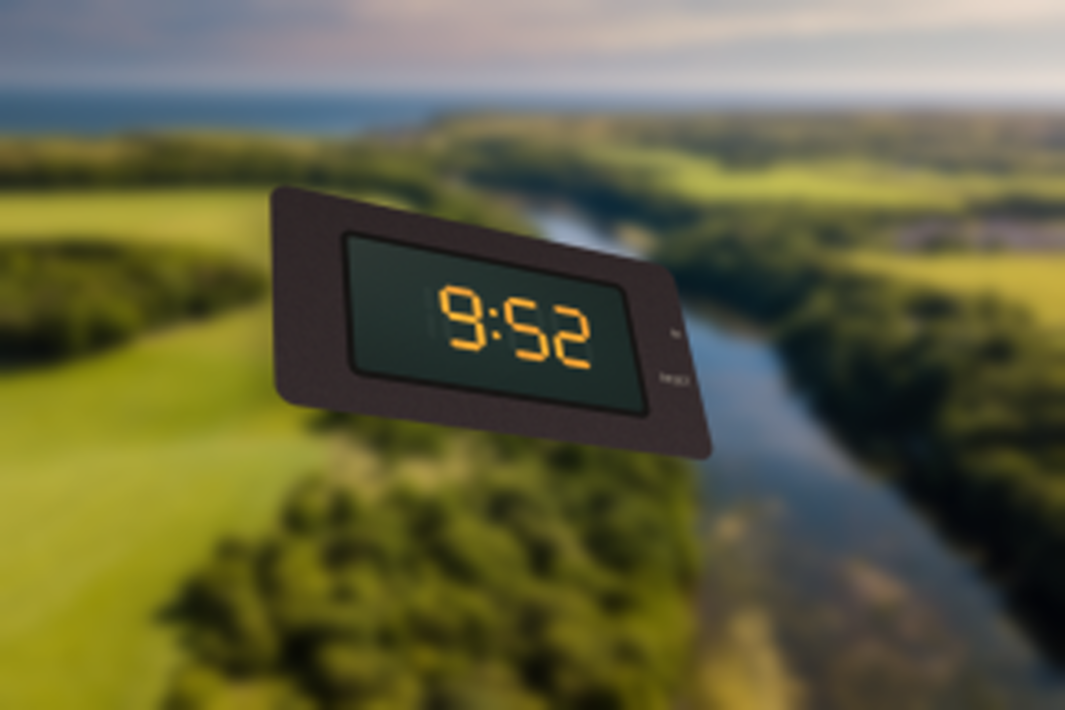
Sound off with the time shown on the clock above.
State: 9:52
